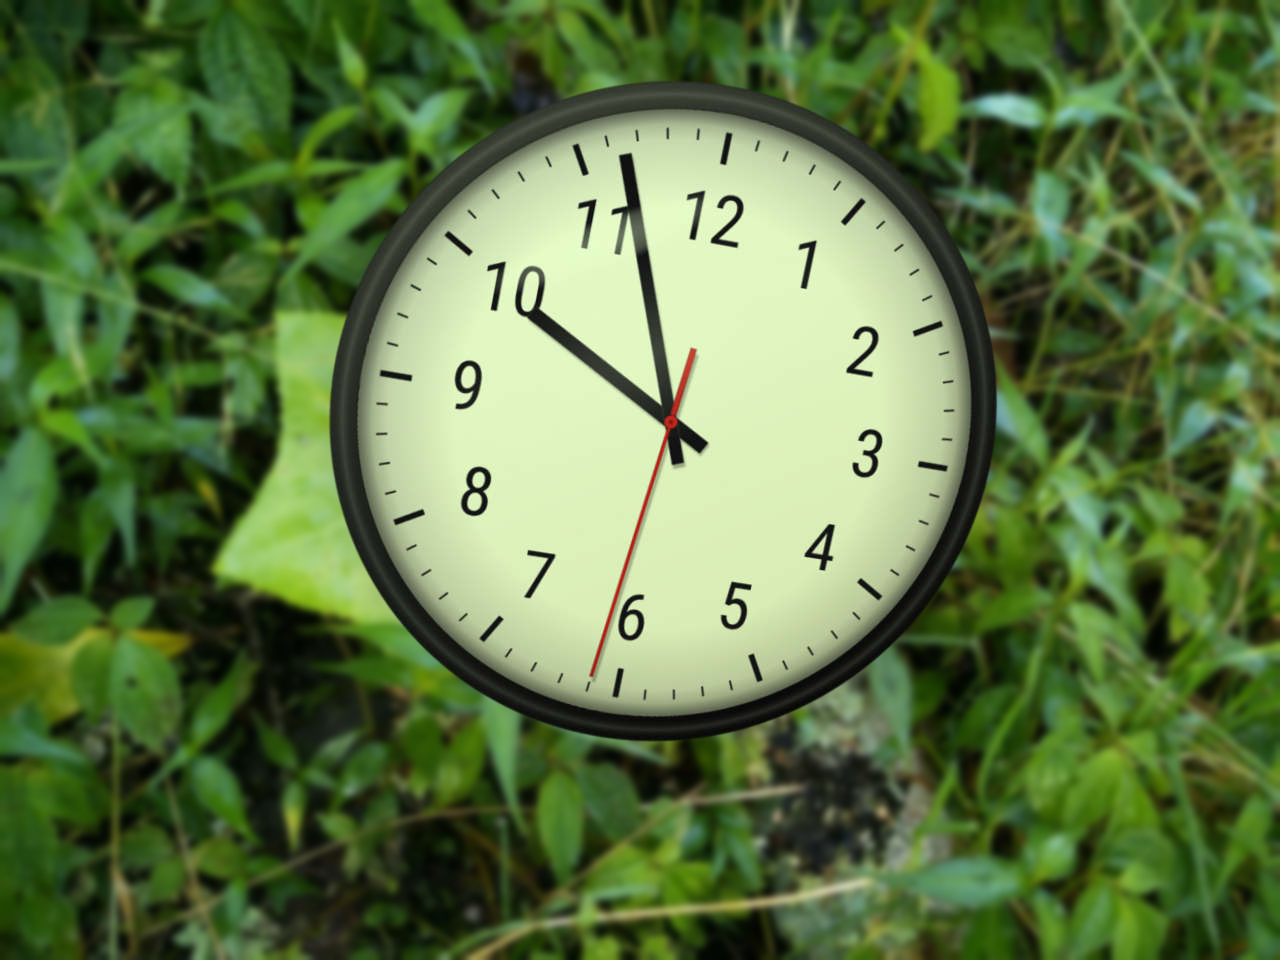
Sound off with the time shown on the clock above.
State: 9:56:31
